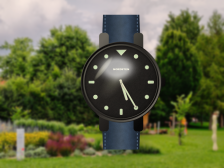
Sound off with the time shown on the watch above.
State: 5:25
